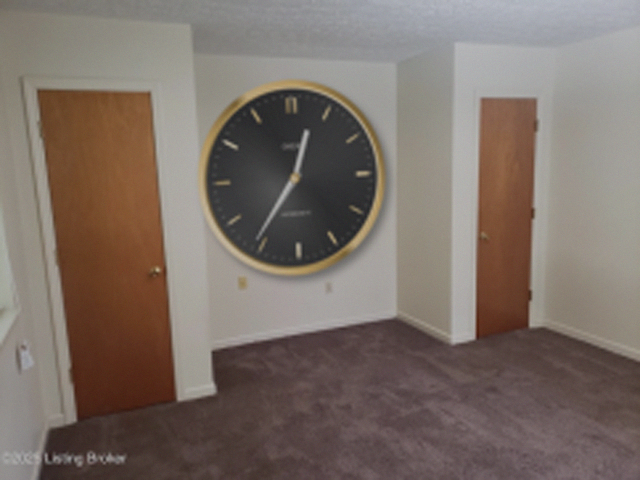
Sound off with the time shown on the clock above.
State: 12:36
